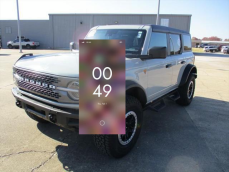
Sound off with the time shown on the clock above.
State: 0:49
